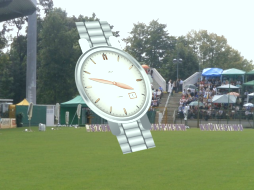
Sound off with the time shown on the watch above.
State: 3:48
